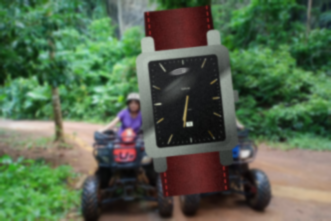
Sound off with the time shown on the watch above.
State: 6:32
